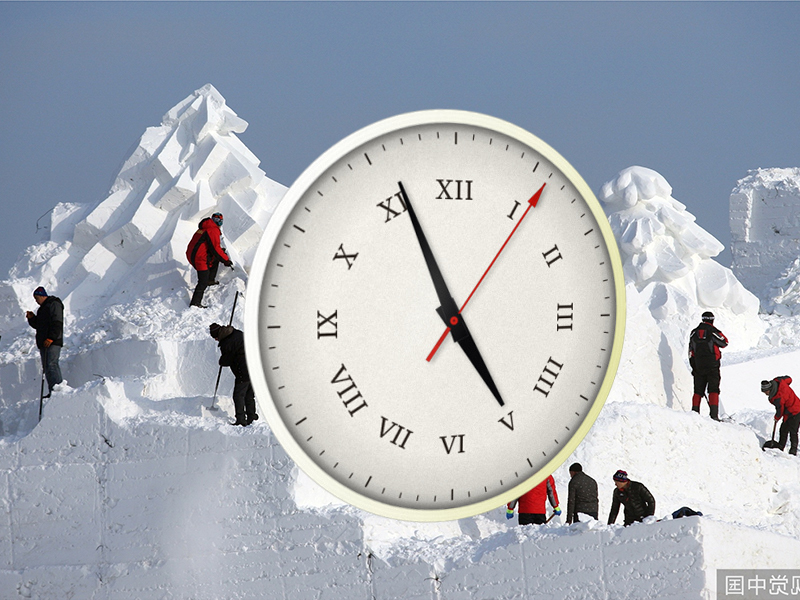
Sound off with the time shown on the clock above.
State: 4:56:06
